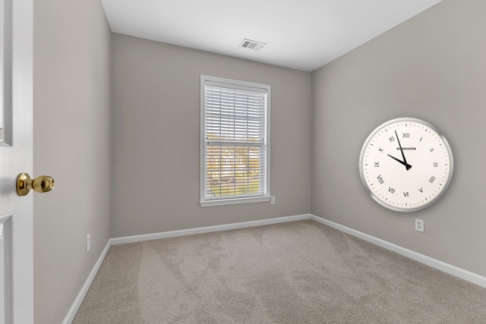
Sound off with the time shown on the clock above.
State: 9:57
